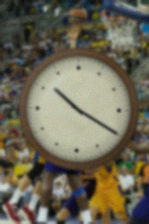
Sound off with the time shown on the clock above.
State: 10:20
